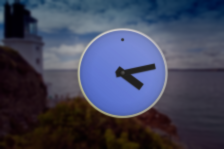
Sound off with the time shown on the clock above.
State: 4:13
